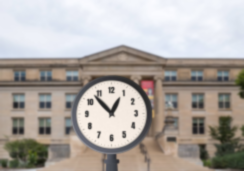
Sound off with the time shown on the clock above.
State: 12:53
